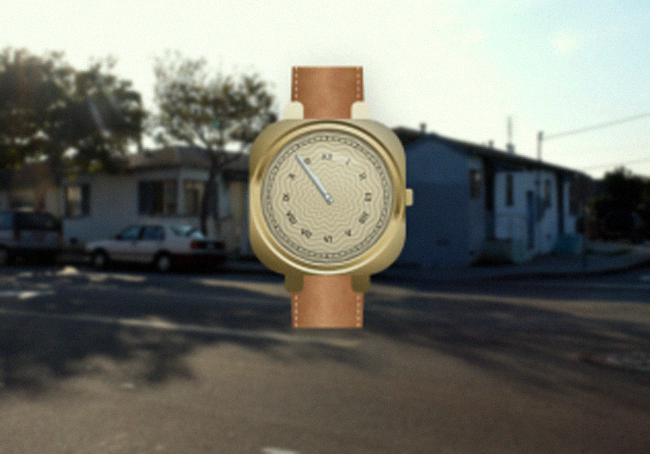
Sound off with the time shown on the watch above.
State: 10:54
